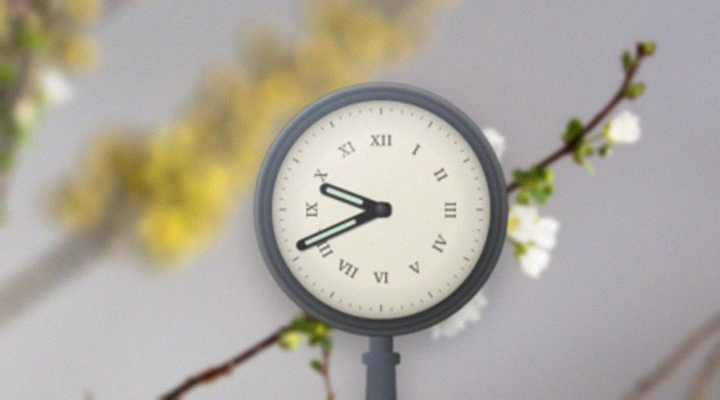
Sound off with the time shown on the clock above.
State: 9:41
